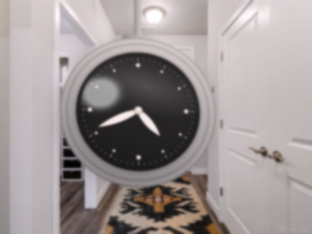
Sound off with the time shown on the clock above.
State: 4:41
